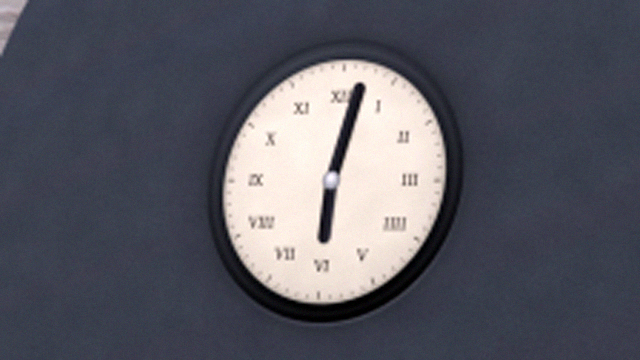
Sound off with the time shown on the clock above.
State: 6:02
